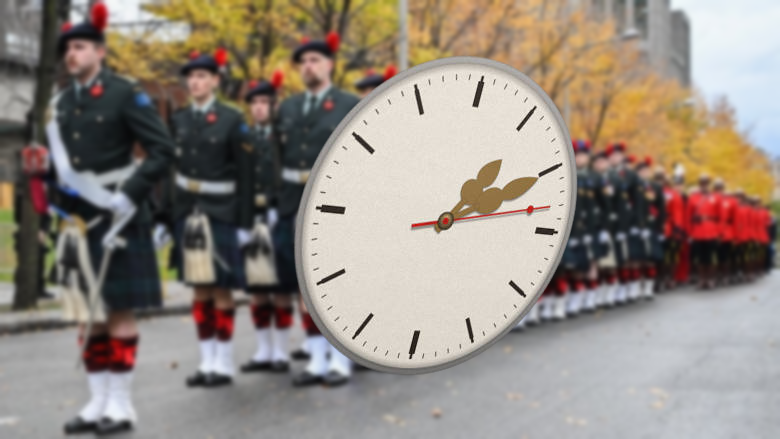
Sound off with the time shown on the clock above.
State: 1:10:13
